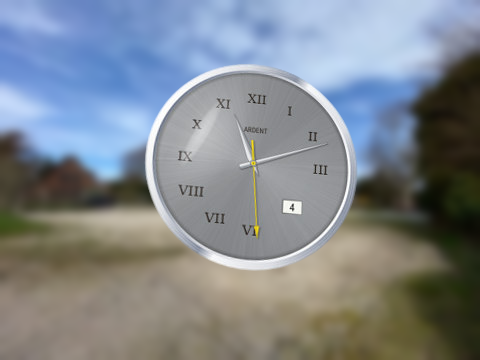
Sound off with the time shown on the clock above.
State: 11:11:29
